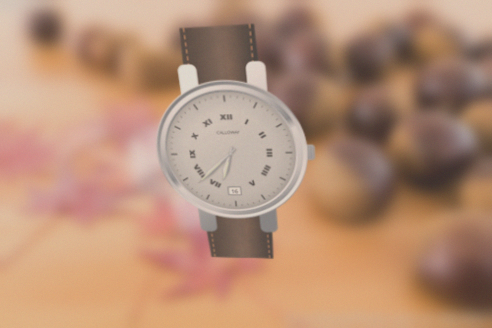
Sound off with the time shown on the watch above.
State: 6:38
